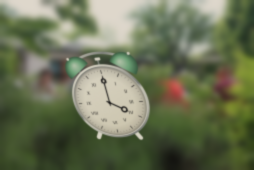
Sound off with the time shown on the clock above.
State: 4:00
